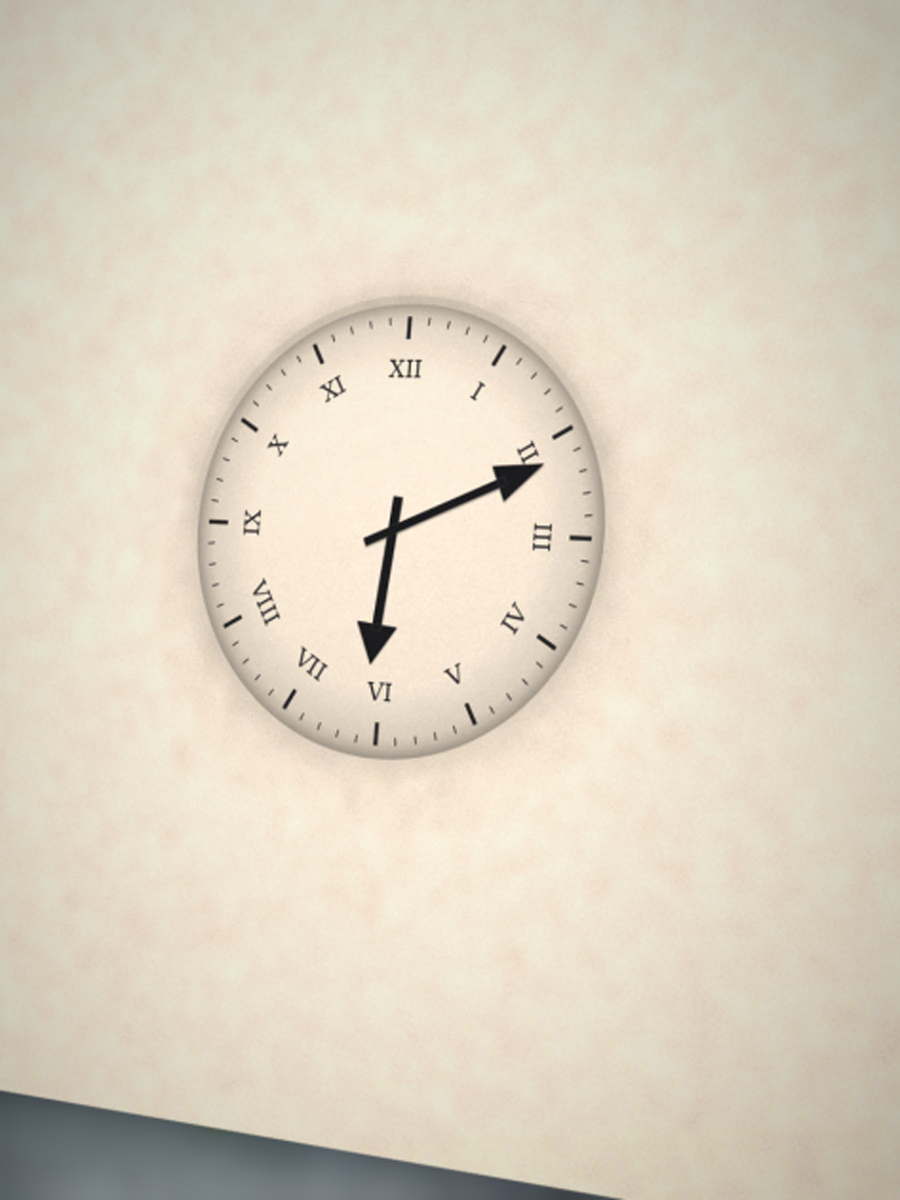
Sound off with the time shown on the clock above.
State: 6:11
